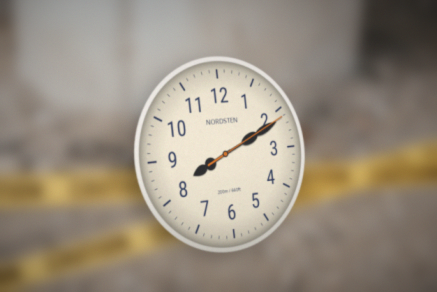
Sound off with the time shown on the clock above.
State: 8:11:11
